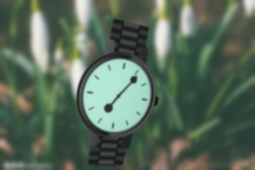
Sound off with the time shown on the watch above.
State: 7:06
